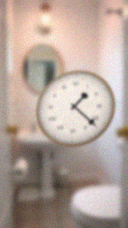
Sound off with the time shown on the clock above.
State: 1:22
